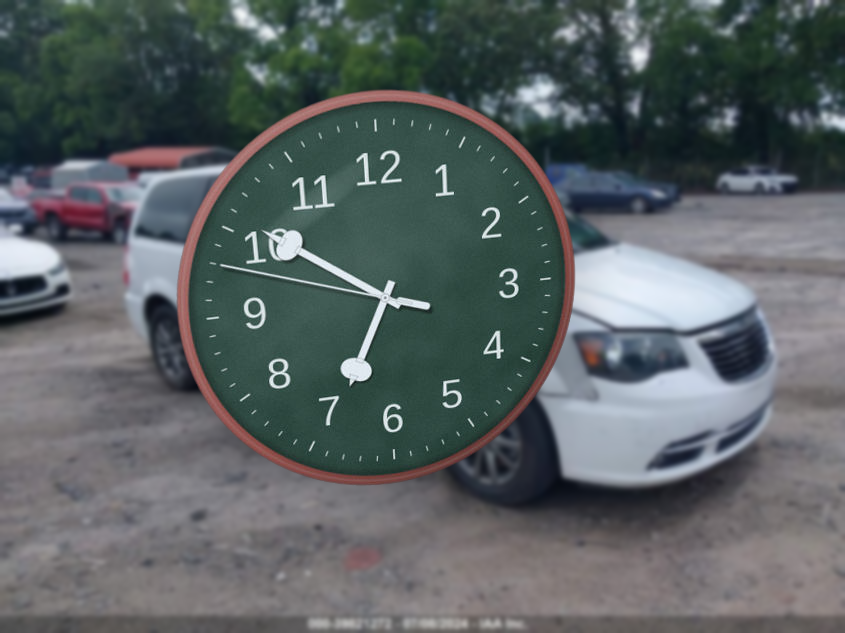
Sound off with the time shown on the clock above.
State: 6:50:48
